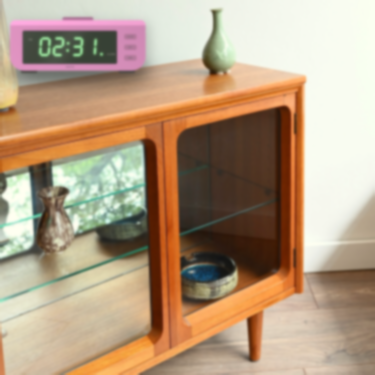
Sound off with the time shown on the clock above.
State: 2:31
